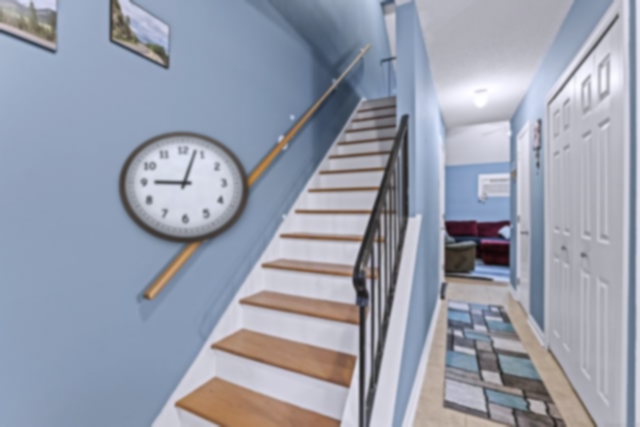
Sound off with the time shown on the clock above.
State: 9:03
